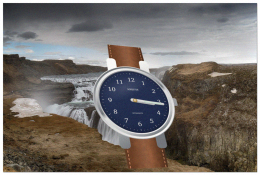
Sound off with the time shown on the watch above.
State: 3:16
